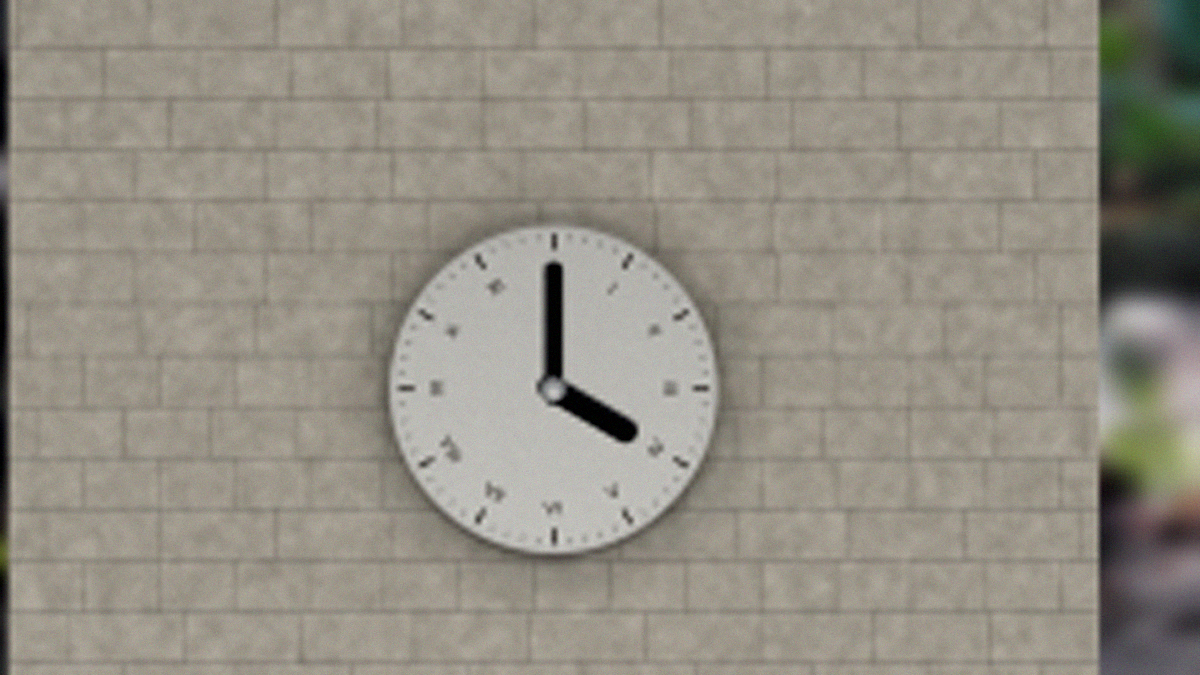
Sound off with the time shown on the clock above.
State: 4:00
